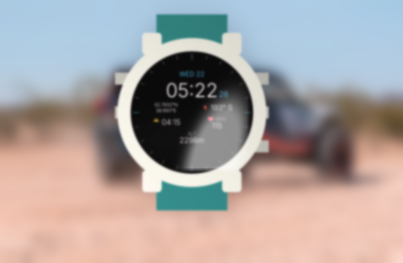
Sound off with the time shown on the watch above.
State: 5:22
